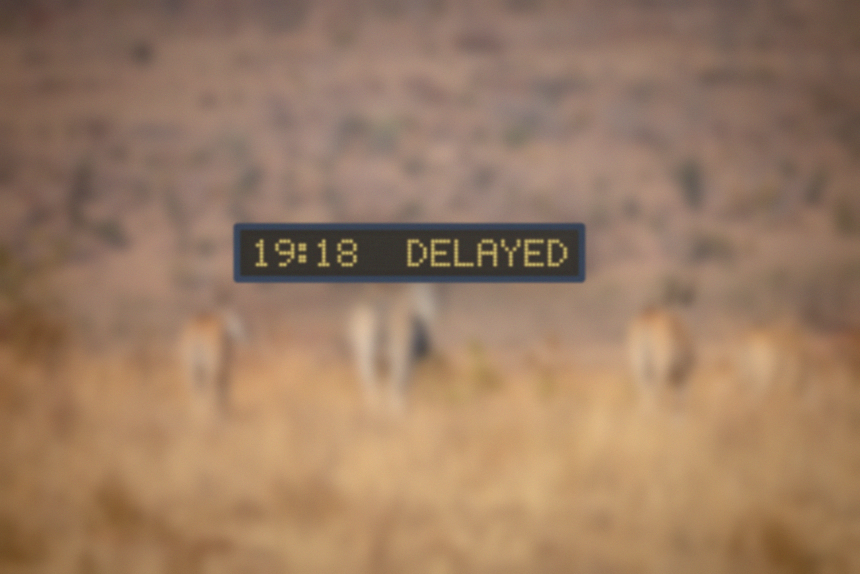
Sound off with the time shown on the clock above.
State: 19:18
